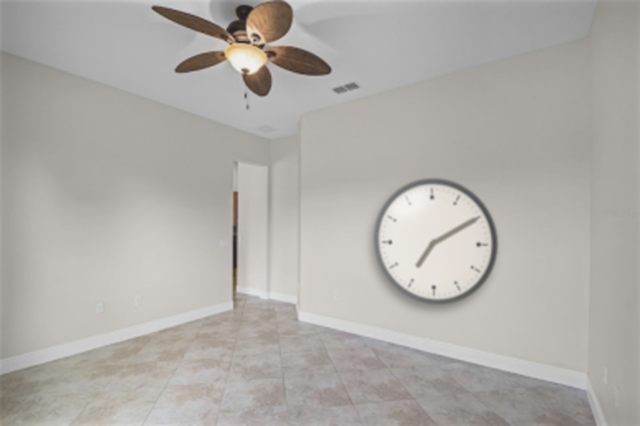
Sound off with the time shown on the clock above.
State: 7:10
